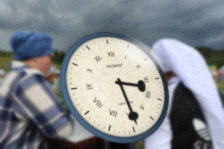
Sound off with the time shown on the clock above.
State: 3:29
